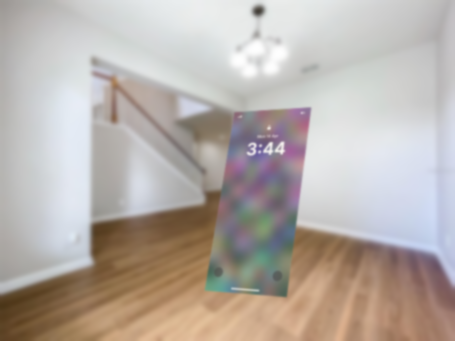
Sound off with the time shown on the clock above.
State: 3:44
